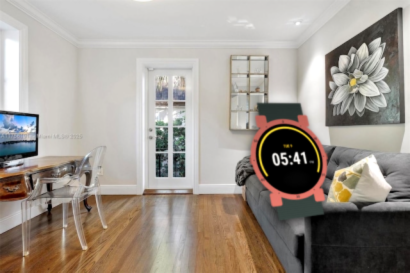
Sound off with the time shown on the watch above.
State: 5:41
